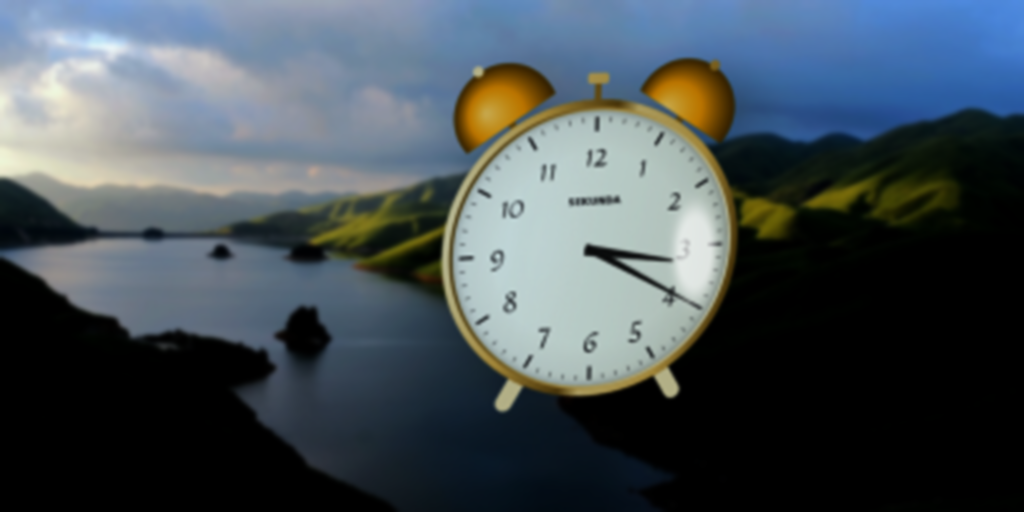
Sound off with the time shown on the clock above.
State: 3:20
